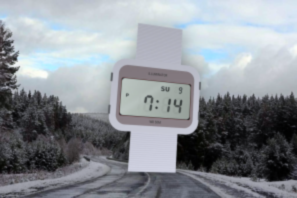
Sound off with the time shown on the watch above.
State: 7:14
